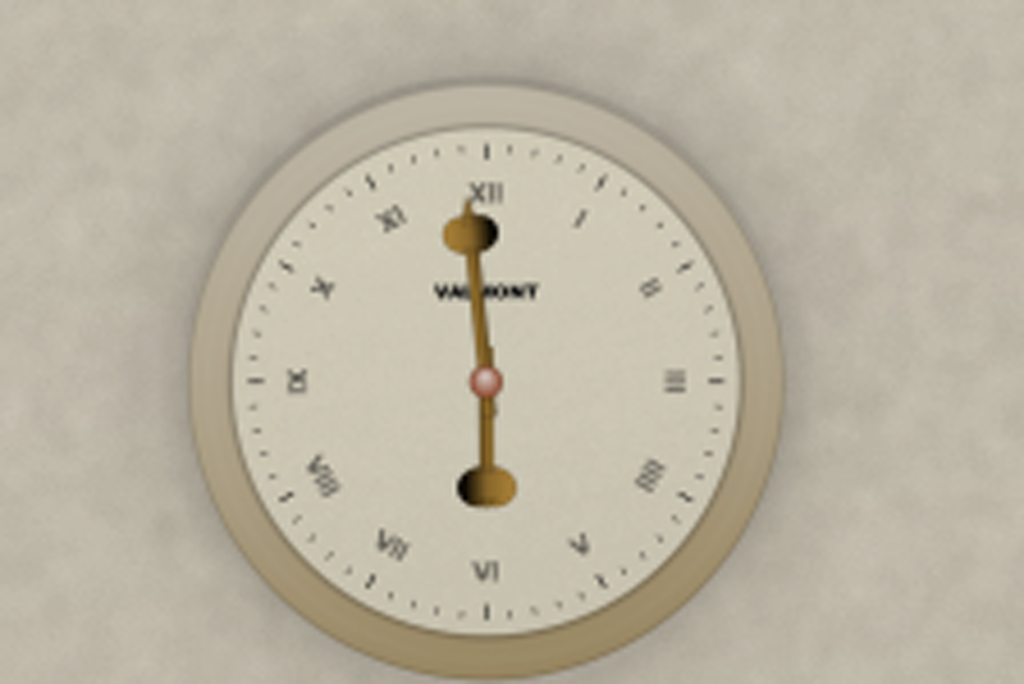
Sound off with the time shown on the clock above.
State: 5:59
